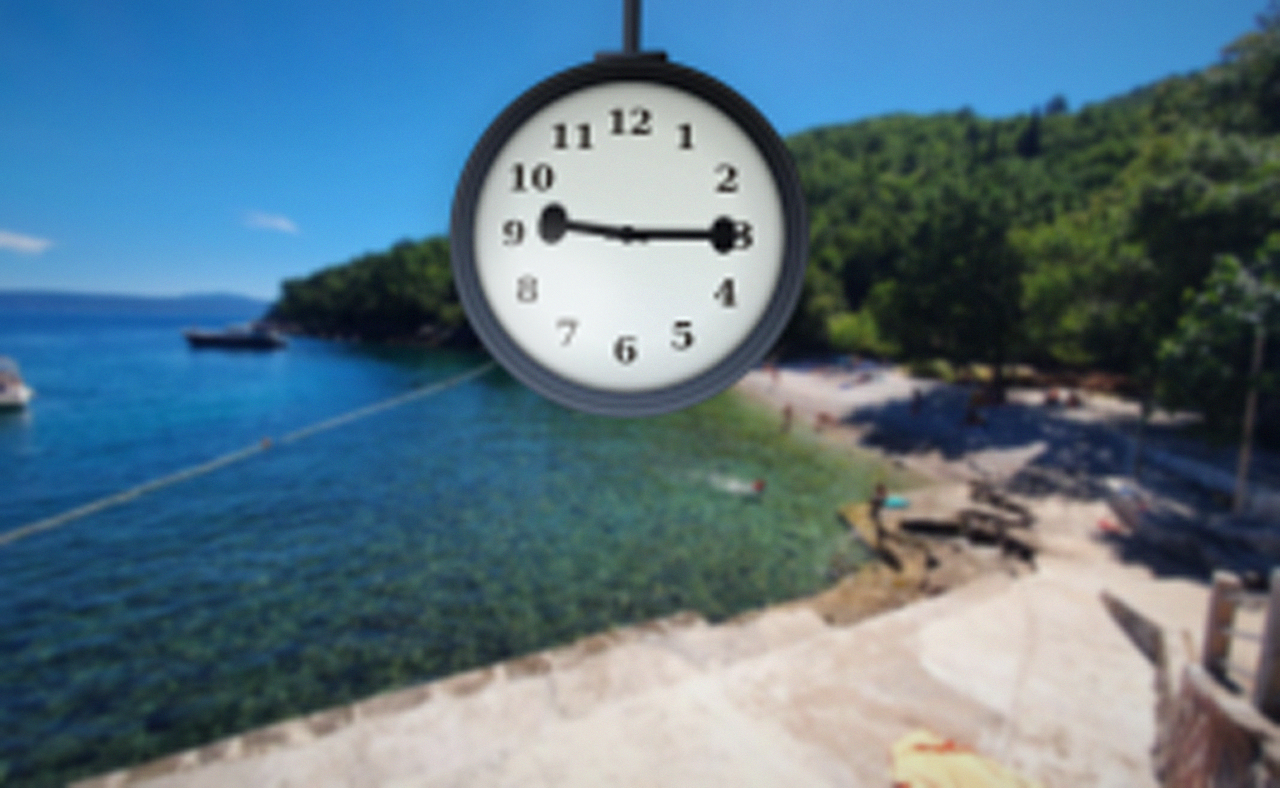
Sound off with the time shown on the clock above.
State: 9:15
